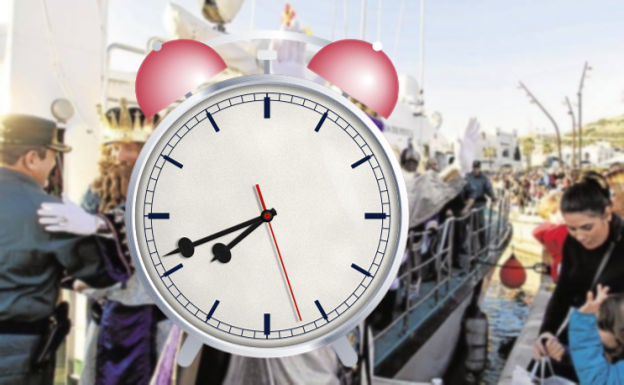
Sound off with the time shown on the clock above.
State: 7:41:27
